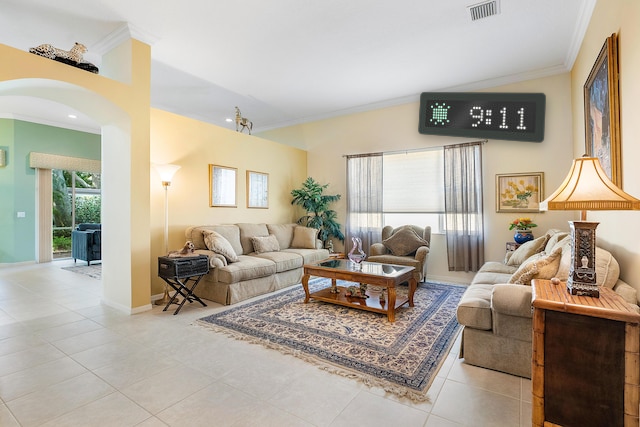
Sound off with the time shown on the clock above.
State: 9:11
